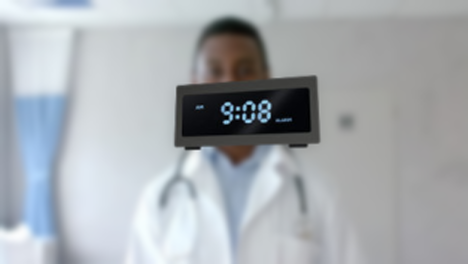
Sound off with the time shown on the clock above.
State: 9:08
